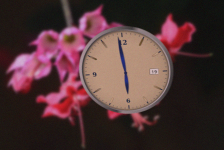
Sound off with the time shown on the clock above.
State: 5:59
